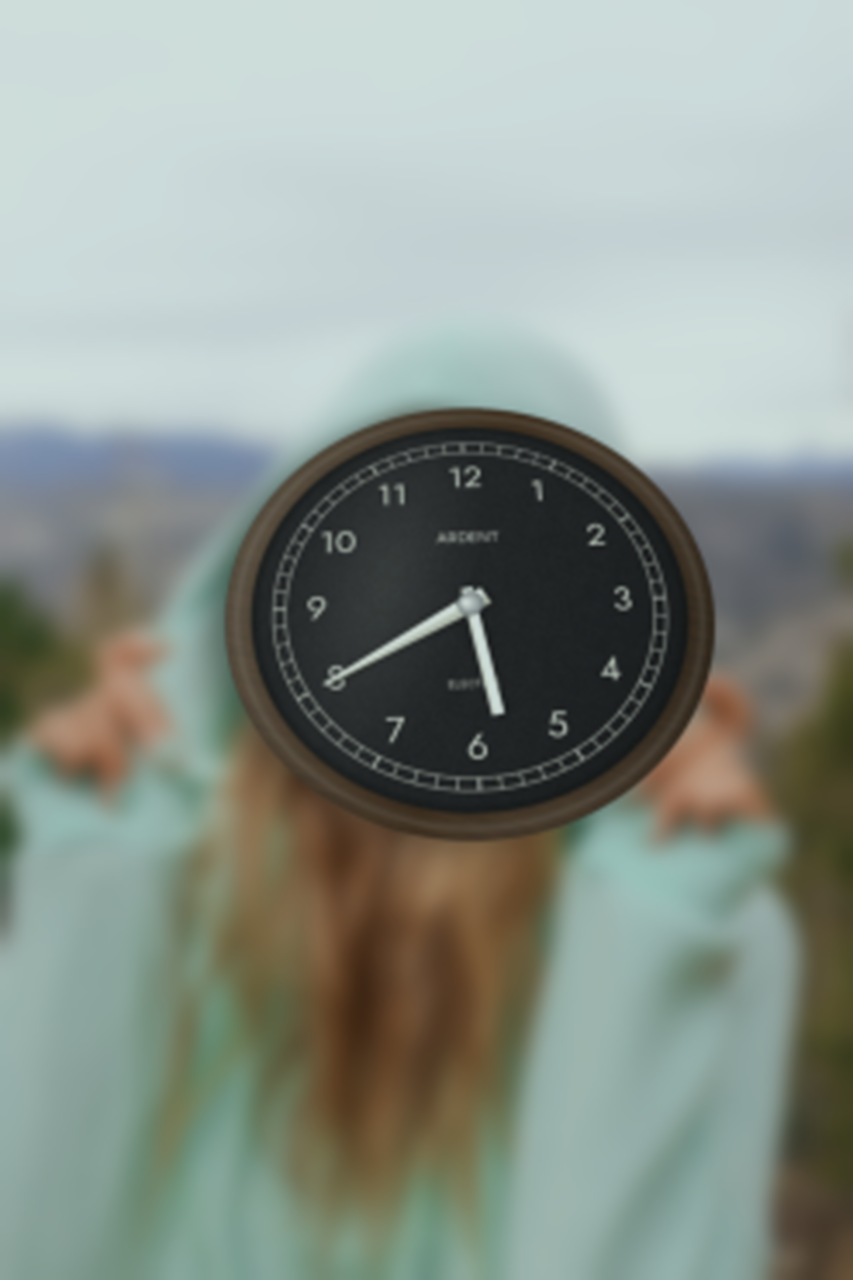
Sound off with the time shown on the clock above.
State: 5:40
